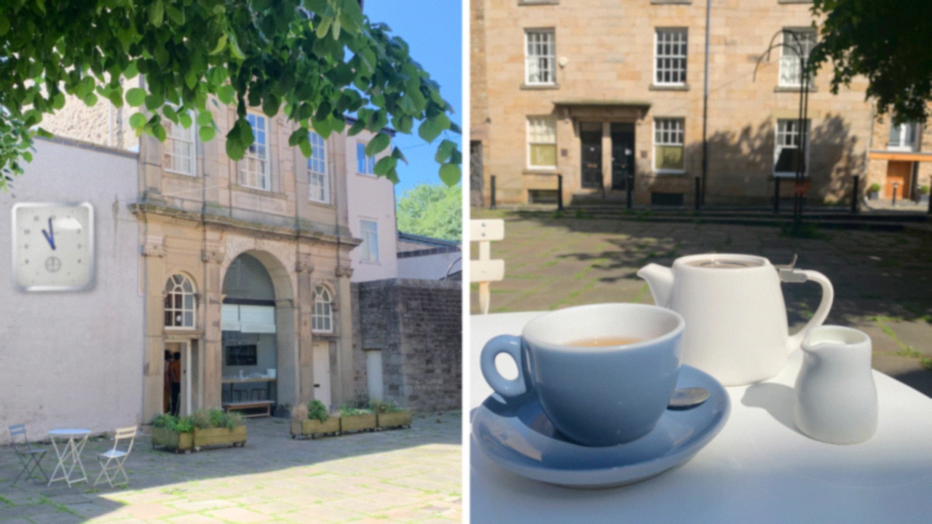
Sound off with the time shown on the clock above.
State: 10:59
